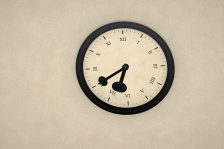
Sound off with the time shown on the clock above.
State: 6:40
